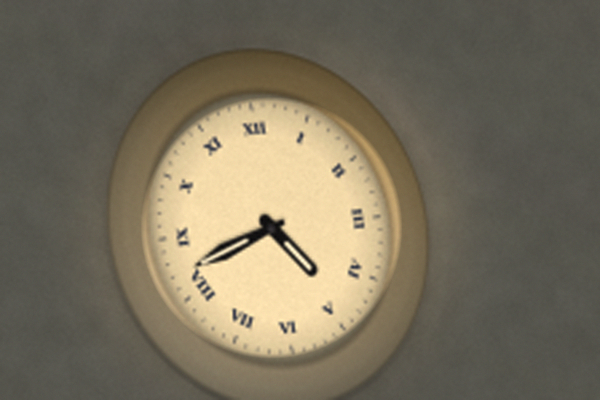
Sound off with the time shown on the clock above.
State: 4:42
